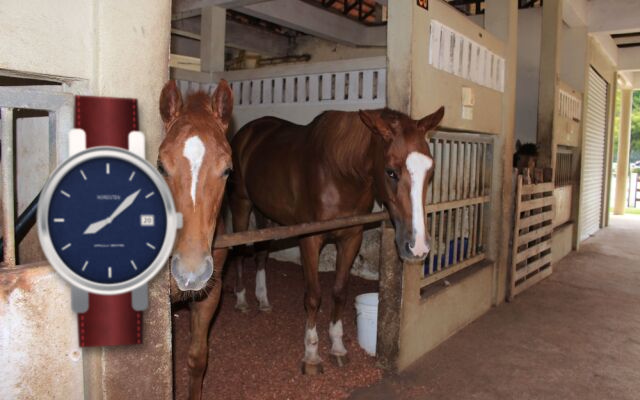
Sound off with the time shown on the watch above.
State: 8:08
